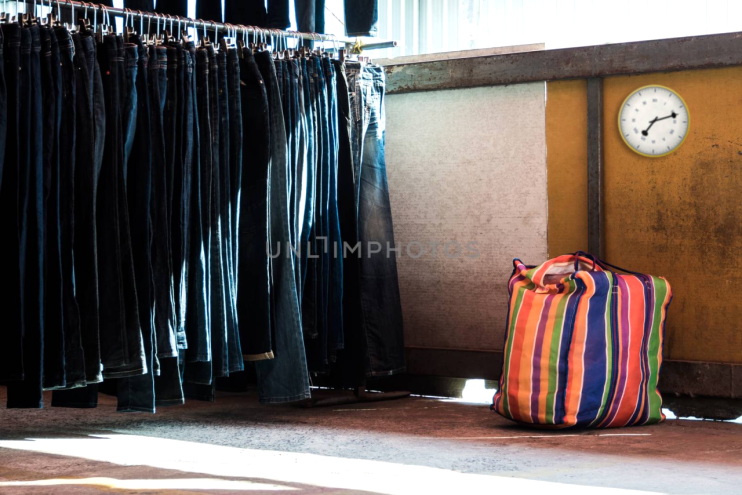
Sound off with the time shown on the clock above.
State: 7:12
